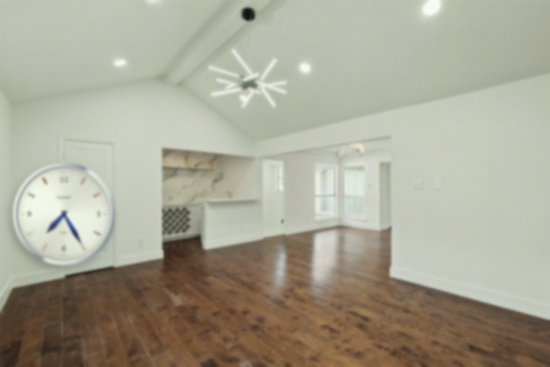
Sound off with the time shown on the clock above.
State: 7:25
